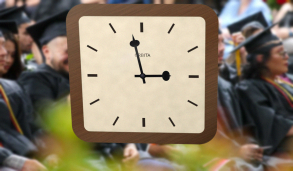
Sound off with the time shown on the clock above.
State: 2:58
